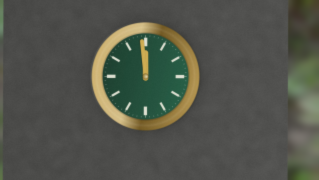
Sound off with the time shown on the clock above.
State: 11:59
